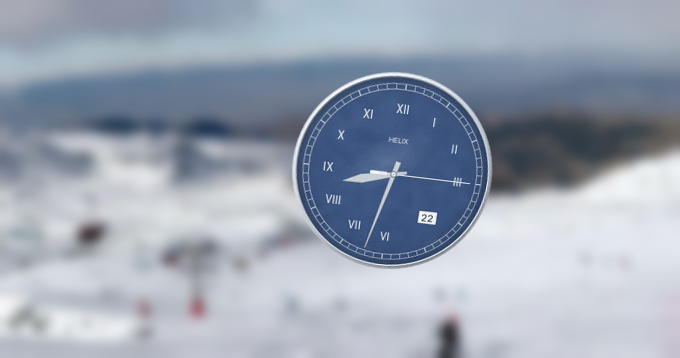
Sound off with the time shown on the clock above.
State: 8:32:15
